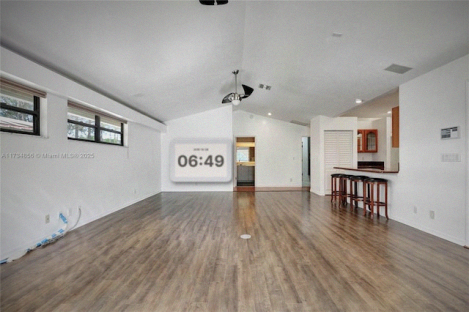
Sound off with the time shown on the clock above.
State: 6:49
